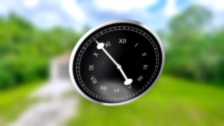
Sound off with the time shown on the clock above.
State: 4:53
